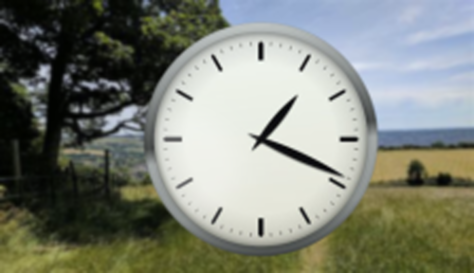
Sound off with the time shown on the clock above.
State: 1:19
